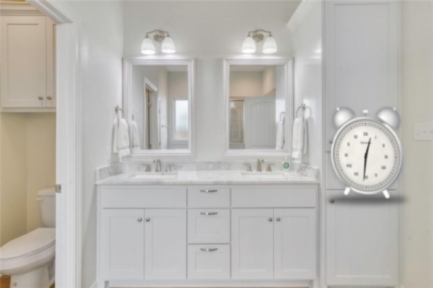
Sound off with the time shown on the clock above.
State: 12:31
